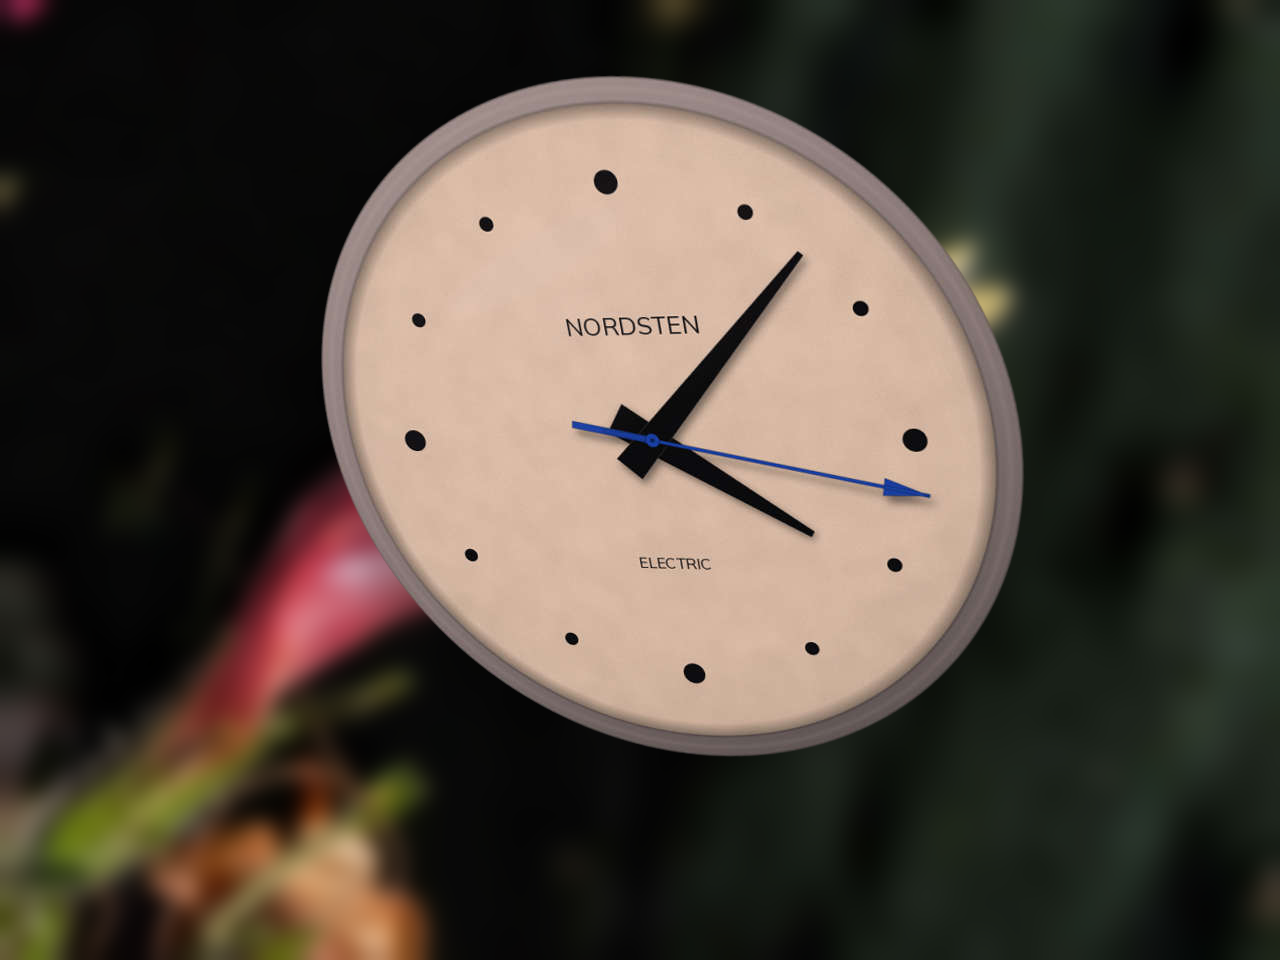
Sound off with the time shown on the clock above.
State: 4:07:17
